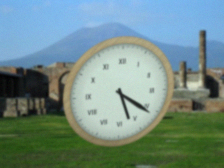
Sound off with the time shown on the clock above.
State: 5:21
